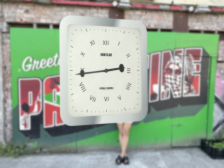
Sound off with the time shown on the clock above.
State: 2:44
